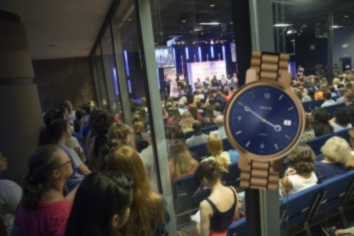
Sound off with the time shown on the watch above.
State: 3:50
